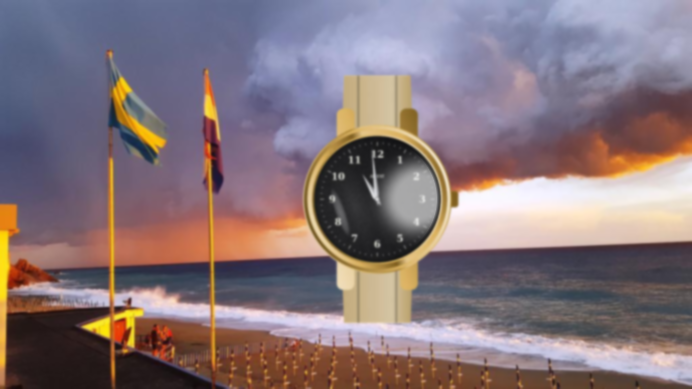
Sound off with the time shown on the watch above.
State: 10:59
